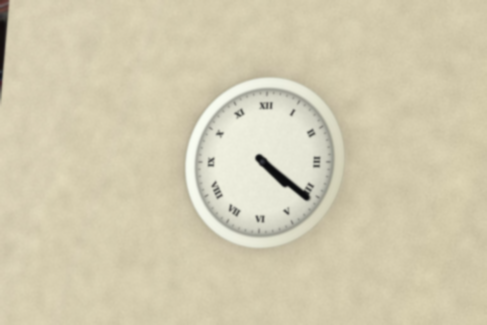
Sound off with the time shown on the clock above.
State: 4:21
